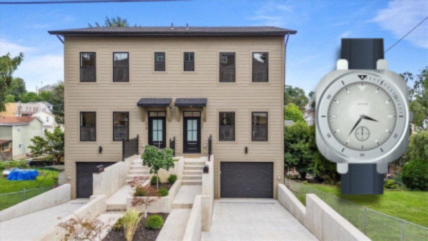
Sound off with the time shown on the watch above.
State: 3:36
